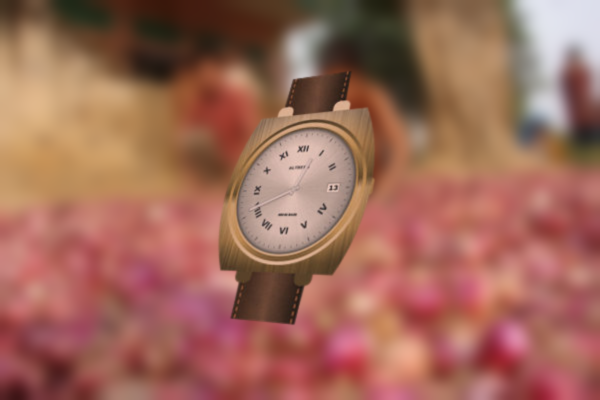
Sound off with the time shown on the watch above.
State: 12:41
